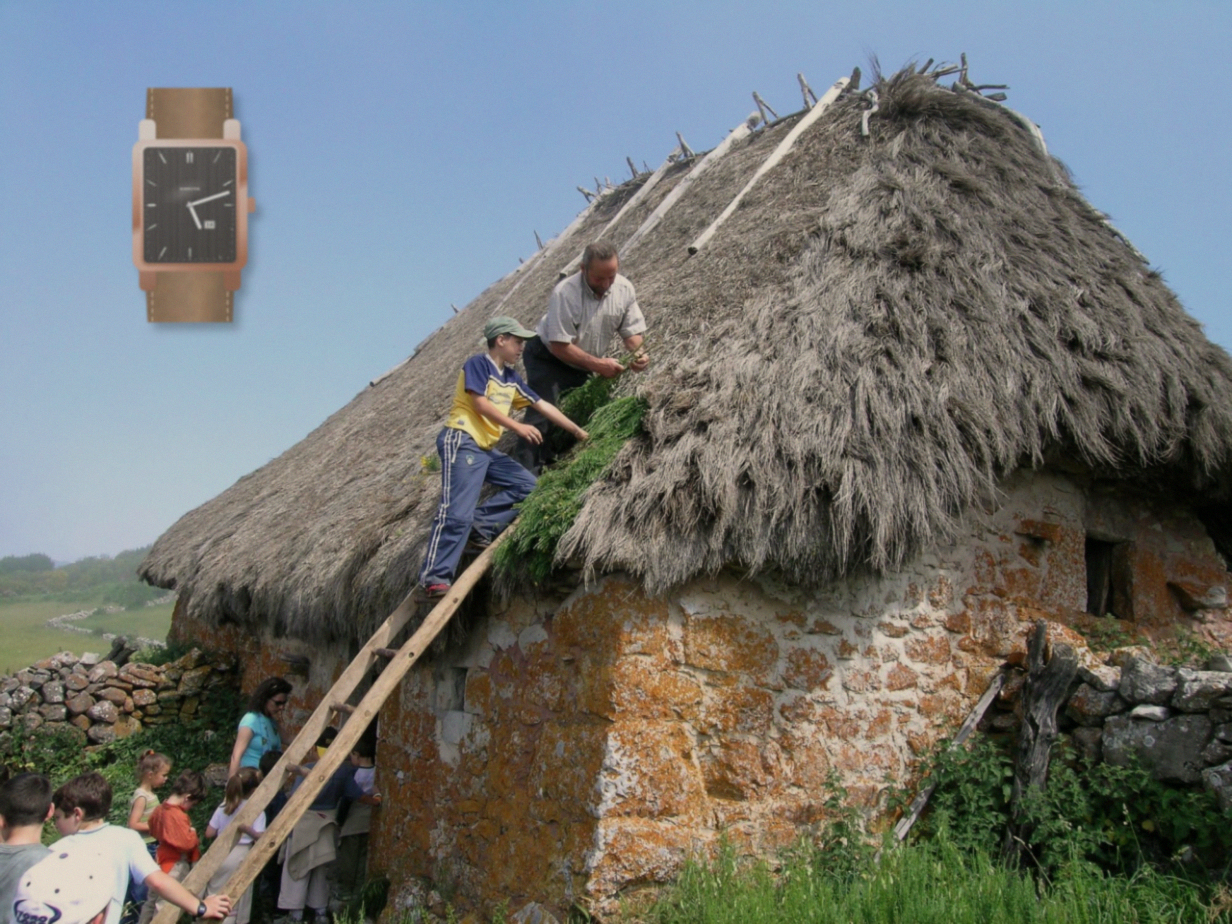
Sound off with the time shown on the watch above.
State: 5:12
